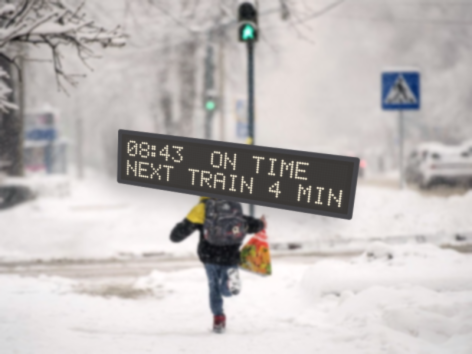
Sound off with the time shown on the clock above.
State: 8:43
